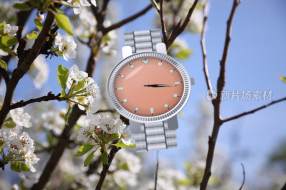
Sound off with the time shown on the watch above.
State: 3:16
